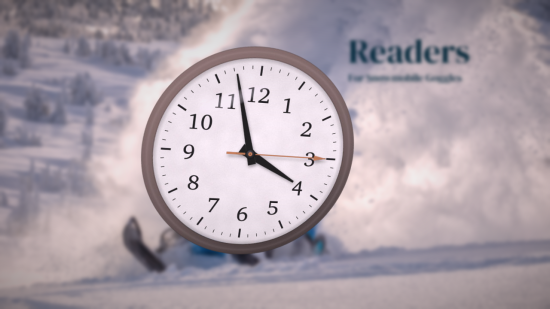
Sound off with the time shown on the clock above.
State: 3:57:15
